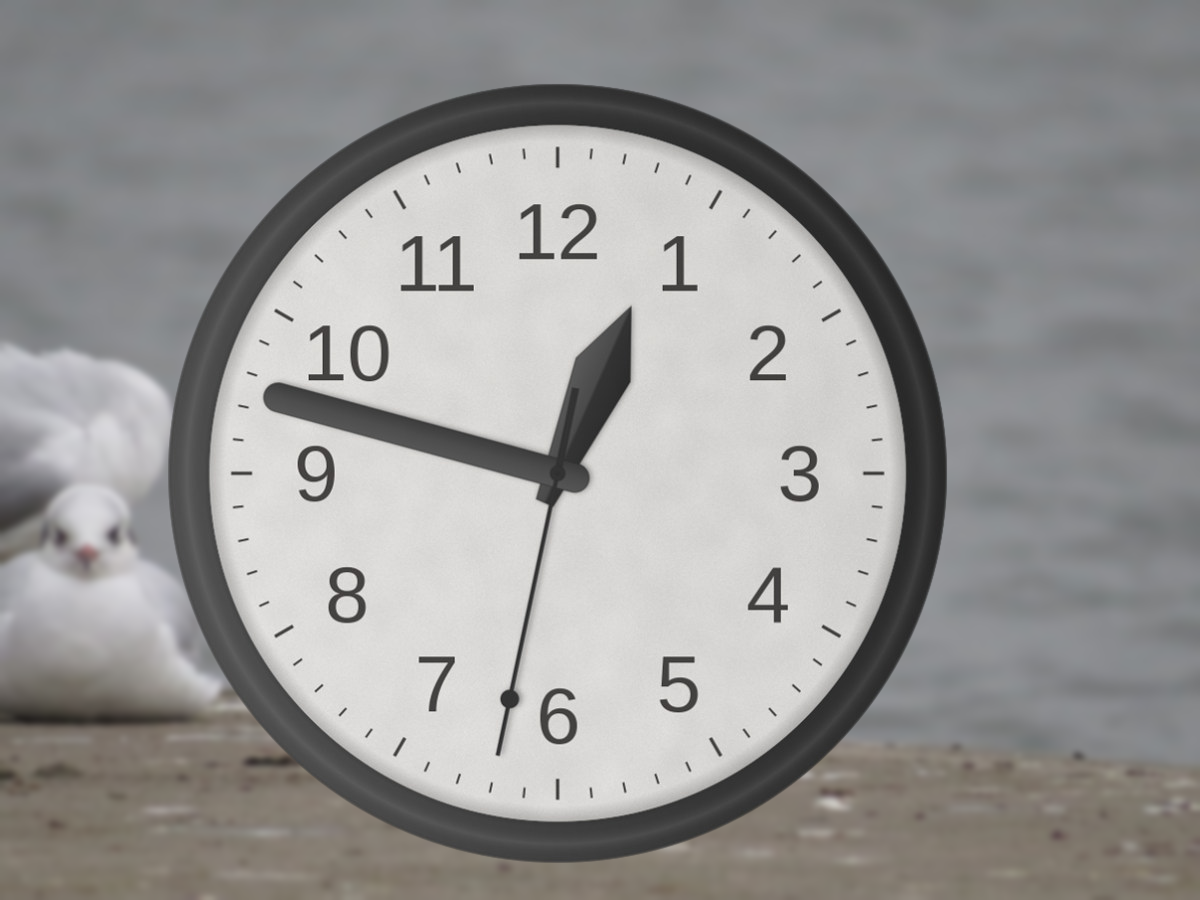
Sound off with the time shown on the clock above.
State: 12:47:32
